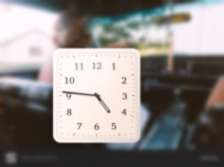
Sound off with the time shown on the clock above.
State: 4:46
